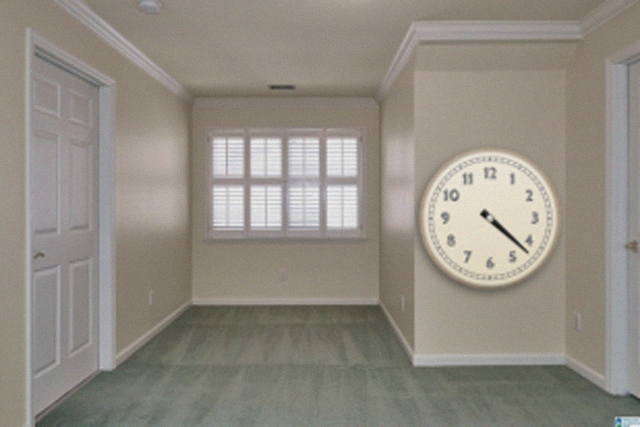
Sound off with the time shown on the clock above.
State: 4:22
